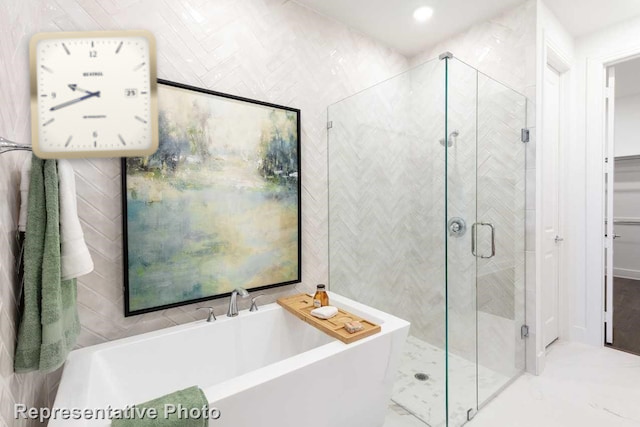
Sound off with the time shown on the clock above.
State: 9:42
